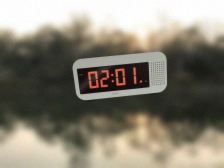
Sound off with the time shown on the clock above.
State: 2:01
